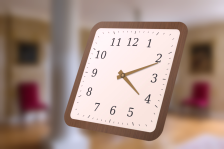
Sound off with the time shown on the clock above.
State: 4:11
